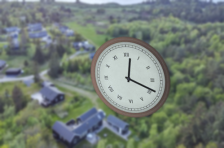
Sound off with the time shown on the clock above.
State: 12:19
